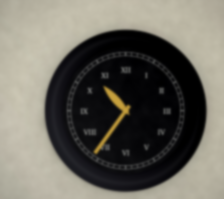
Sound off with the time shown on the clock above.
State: 10:36
